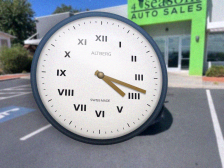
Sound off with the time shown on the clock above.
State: 4:18
